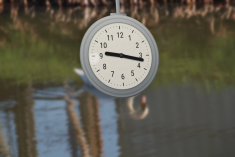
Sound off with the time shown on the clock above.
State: 9:17
